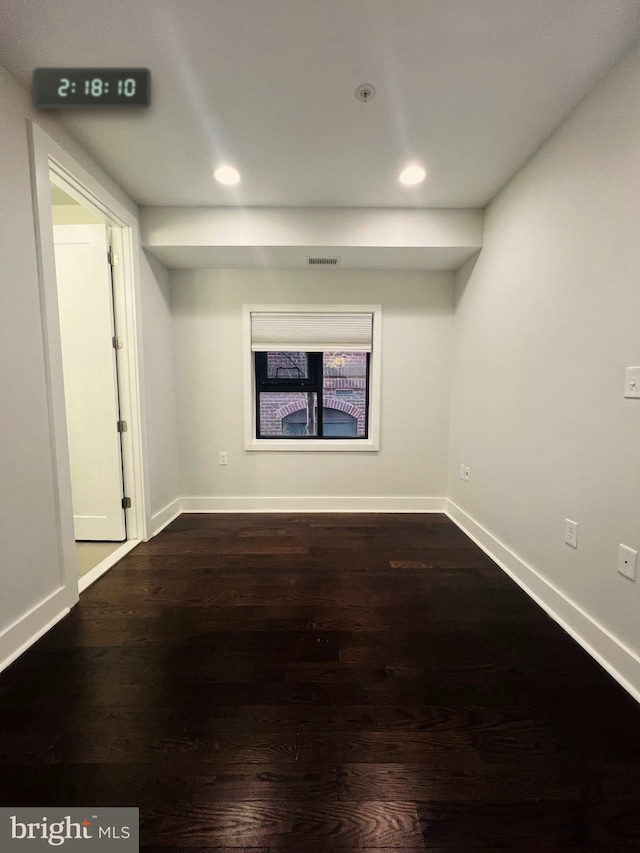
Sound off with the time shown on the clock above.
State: 2:18:10
